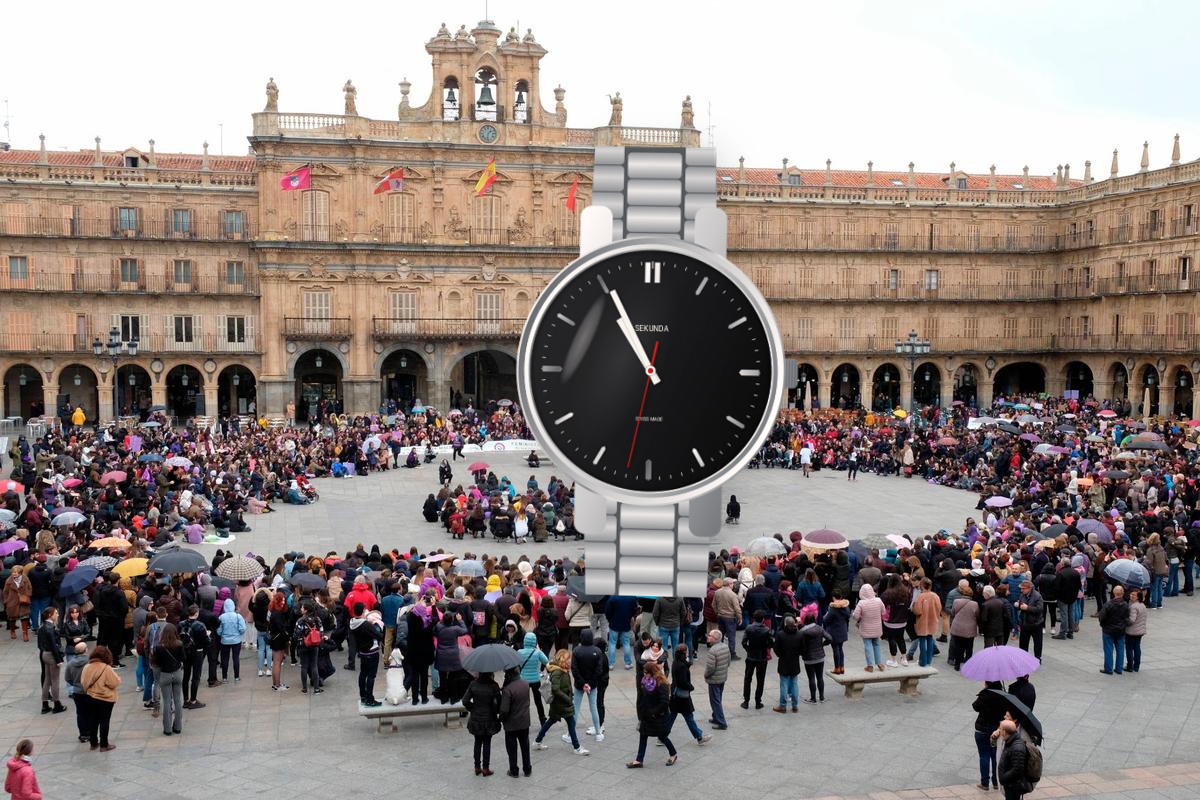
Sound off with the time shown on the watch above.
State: 10:55:32
